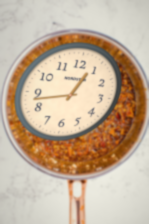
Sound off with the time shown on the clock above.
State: 12:43
